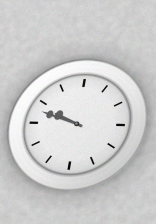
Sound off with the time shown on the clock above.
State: 9:48
